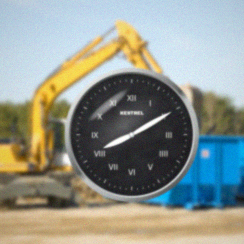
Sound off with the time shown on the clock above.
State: 8:10
